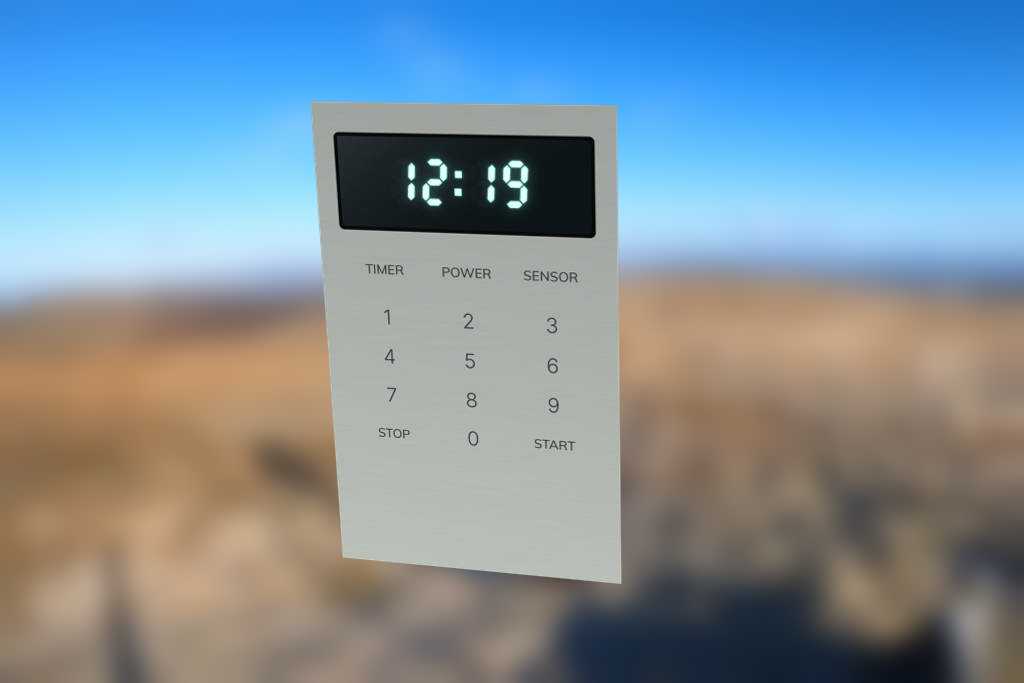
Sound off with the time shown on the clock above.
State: 12:19
